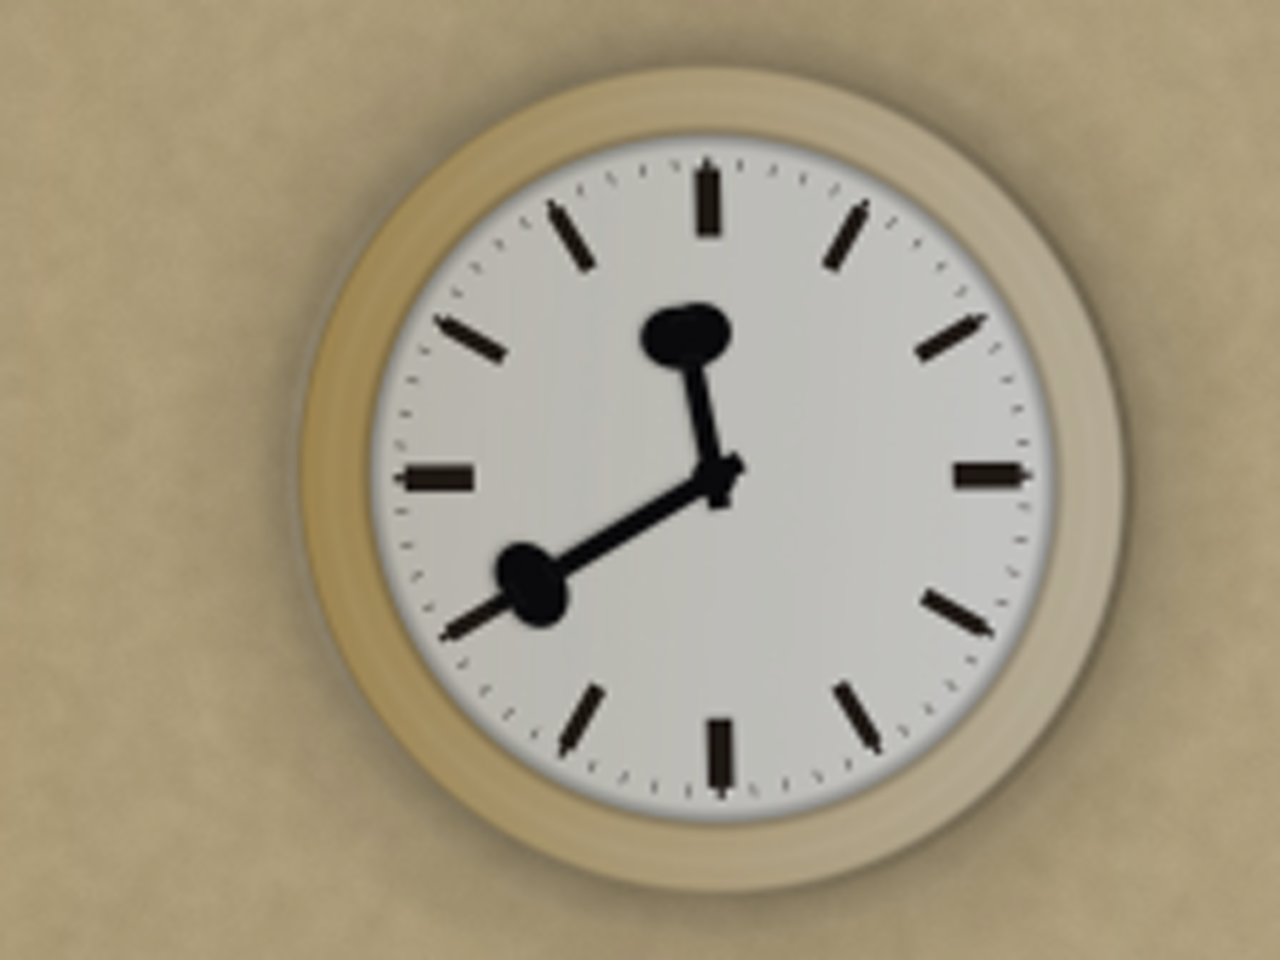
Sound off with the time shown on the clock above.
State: 11:40
